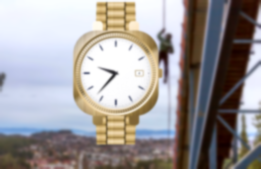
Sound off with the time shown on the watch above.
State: 9:37
